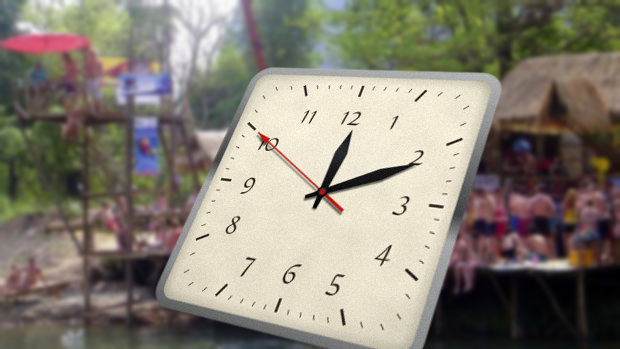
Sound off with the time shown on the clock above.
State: 12:10:50
